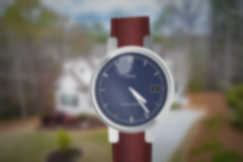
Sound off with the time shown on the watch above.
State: 4:24
